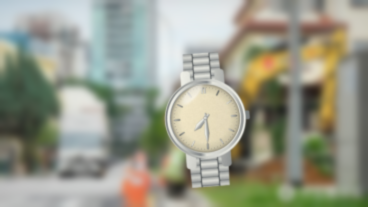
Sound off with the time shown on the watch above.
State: 7:30
